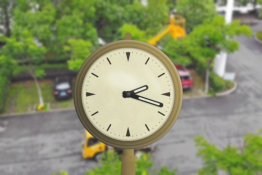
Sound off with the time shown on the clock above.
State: 2:18
